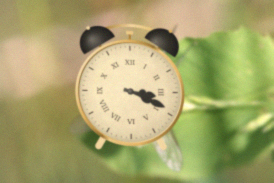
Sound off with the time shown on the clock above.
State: 3:19
